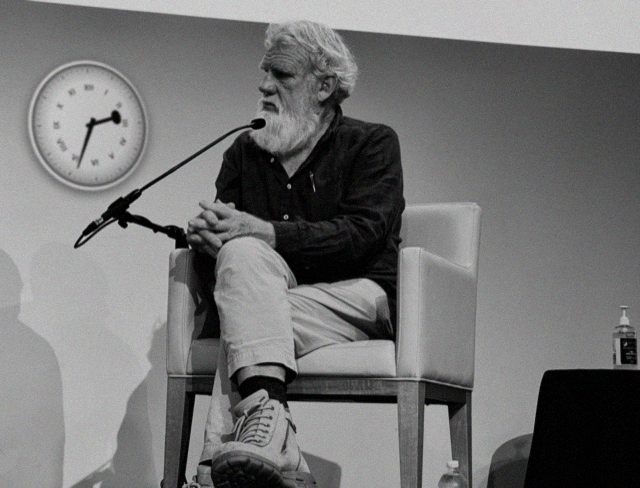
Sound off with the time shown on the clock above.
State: 2:34
